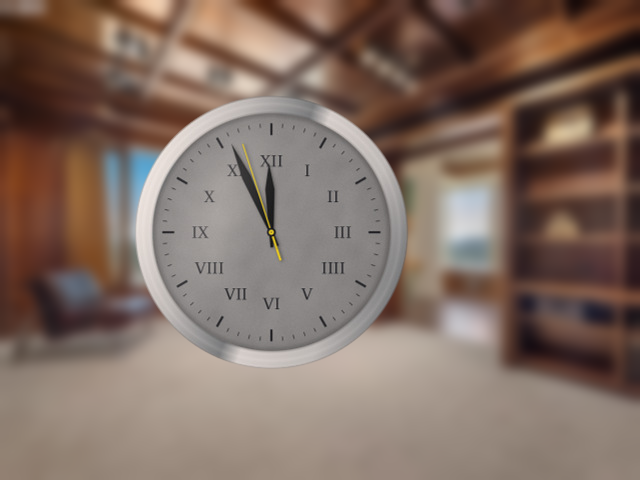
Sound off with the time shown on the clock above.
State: 11:55:57
